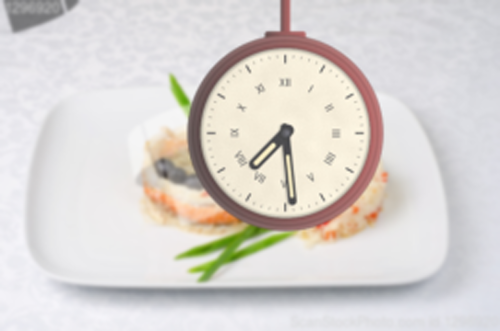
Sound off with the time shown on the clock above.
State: 7:29
